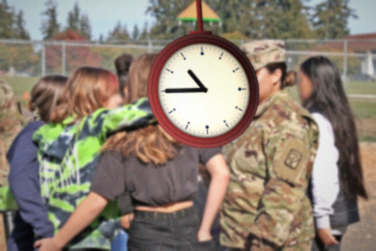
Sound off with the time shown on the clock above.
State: 10:45
